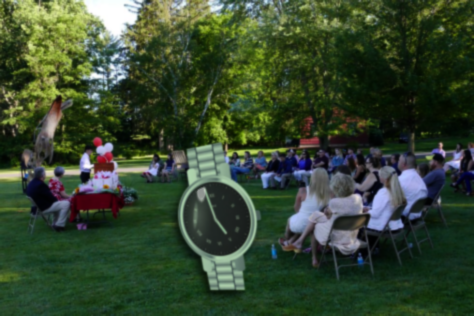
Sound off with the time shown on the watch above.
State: 4:58
